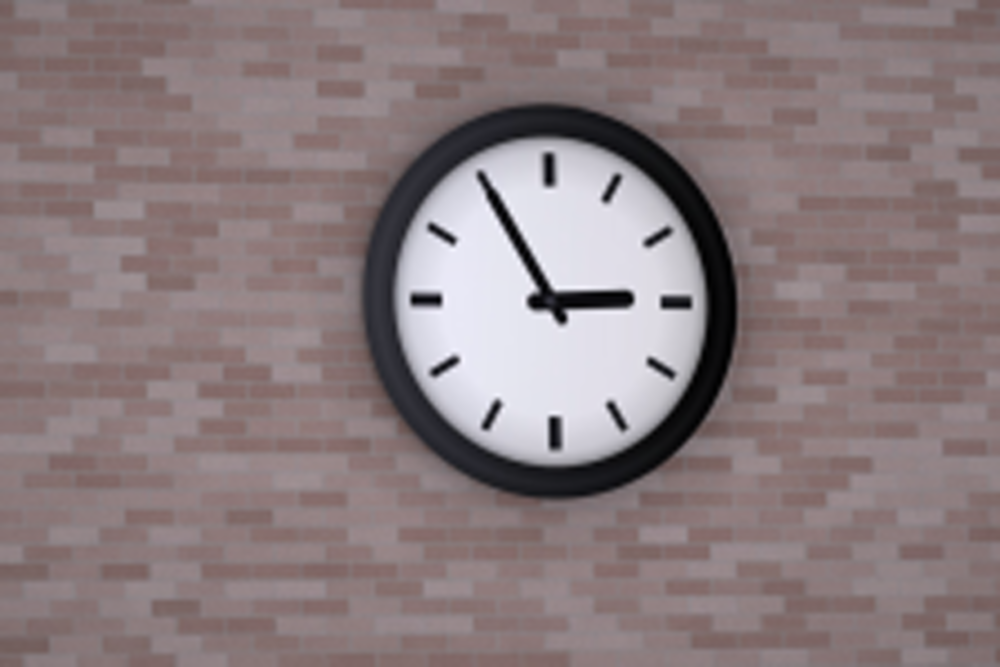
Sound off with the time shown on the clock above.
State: 2:55
